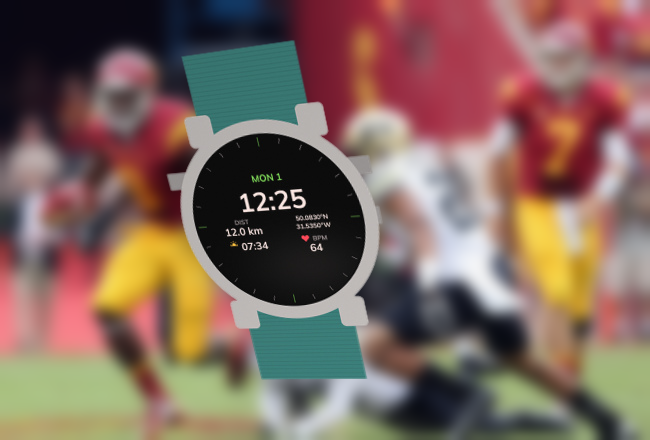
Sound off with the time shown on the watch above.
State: 12:25
